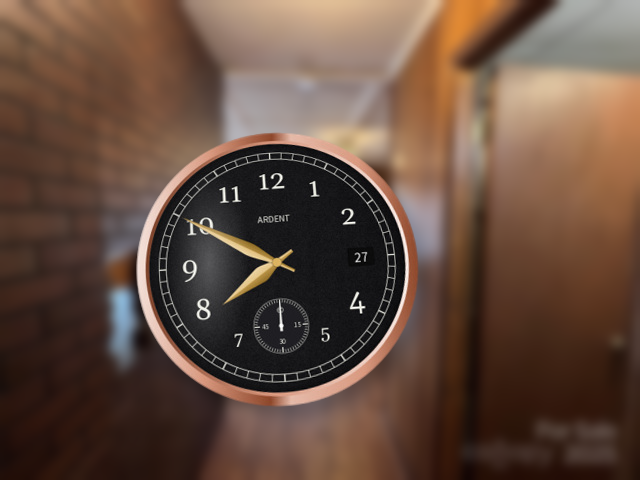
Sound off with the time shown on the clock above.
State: 7:50
